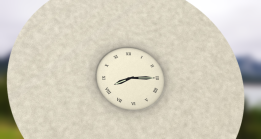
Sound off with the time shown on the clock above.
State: 8:15
